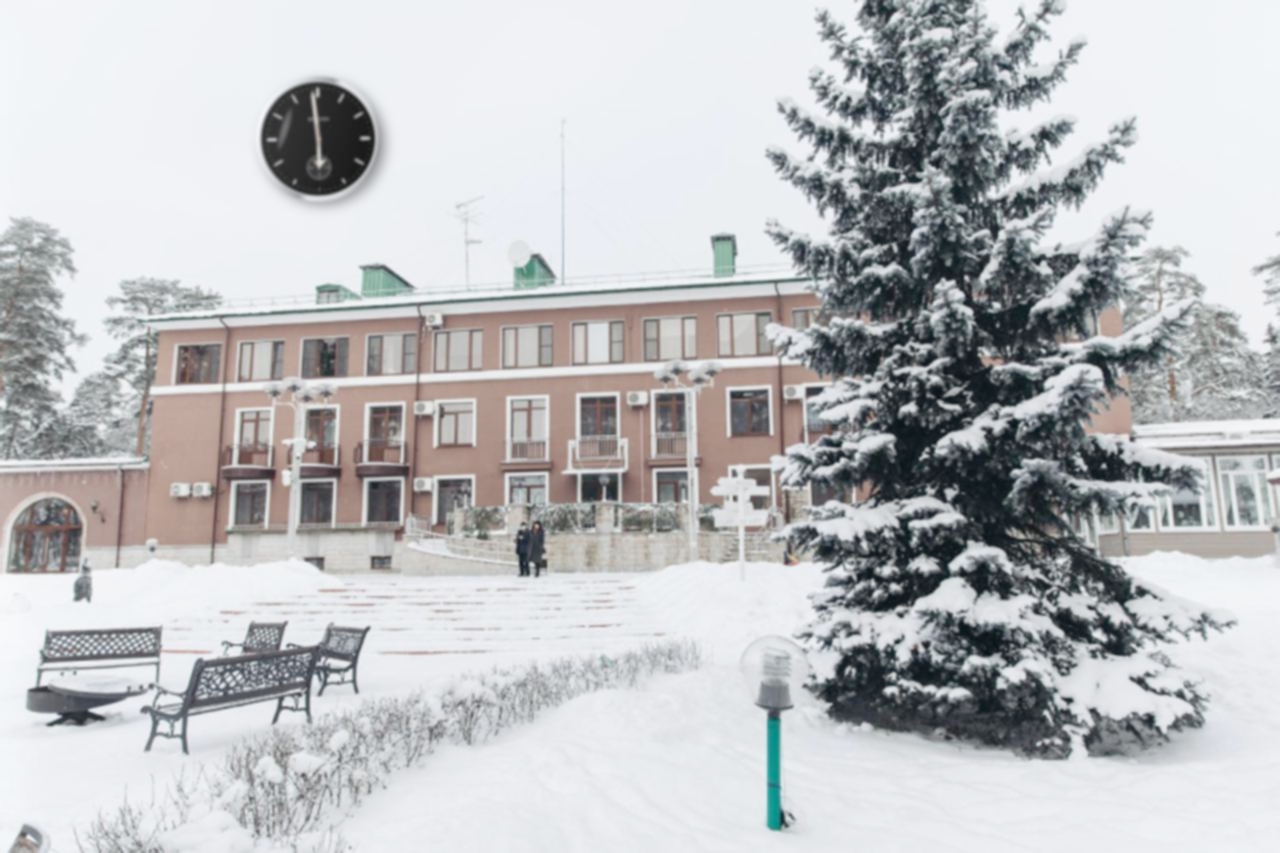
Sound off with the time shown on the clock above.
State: 5:59
